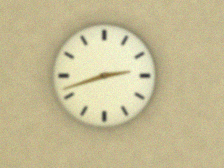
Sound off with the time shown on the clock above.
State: 2:42
